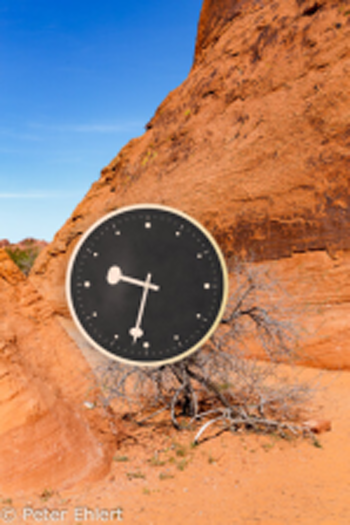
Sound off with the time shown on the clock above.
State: 9:32
